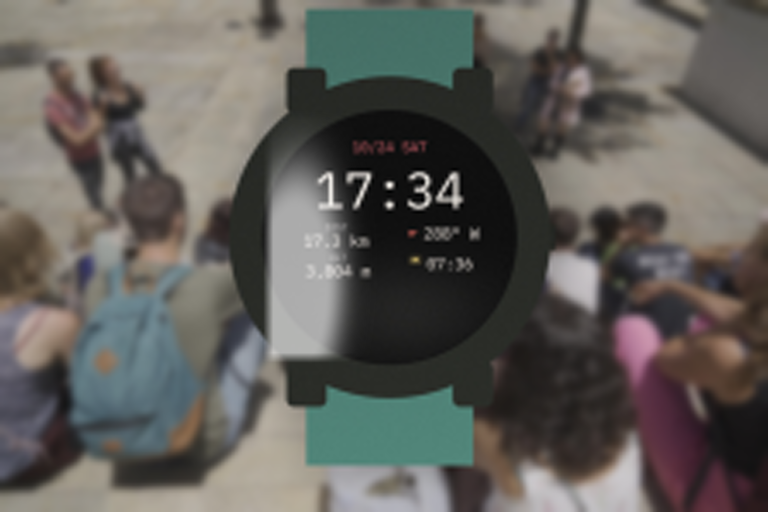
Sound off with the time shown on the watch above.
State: 17:34
